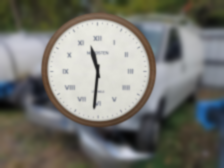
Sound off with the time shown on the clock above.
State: 11:31
